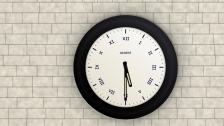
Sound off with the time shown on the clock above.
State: 5:30
